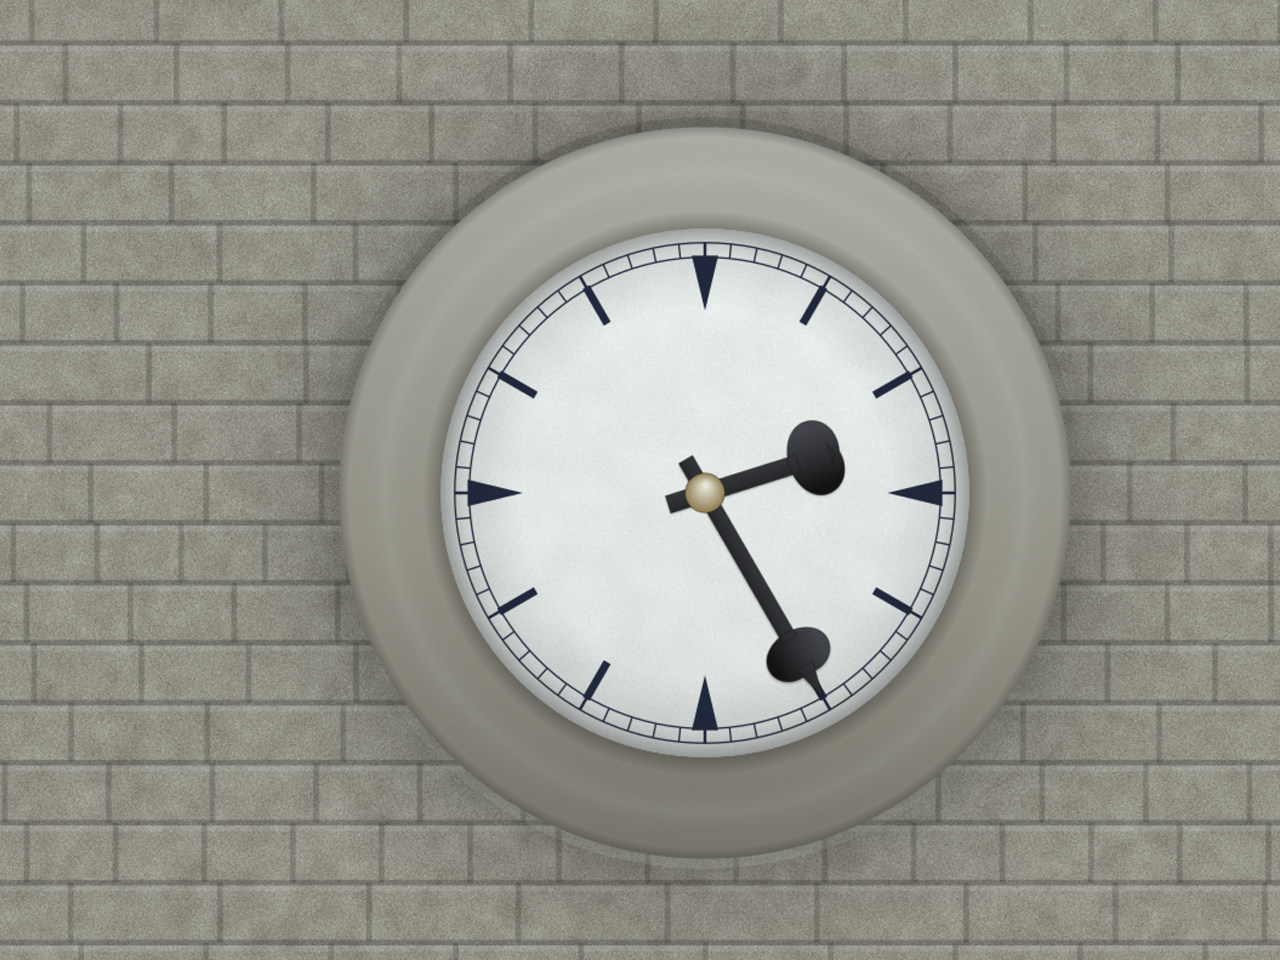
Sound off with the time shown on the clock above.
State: 2:25
